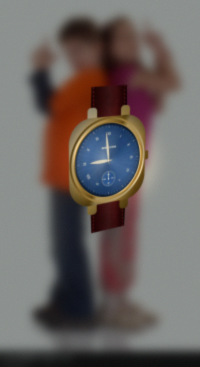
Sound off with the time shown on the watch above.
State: 8:59
